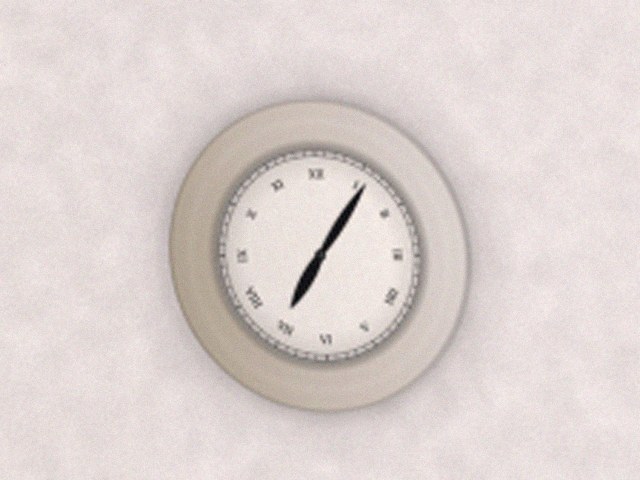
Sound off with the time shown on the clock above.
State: 7:06
